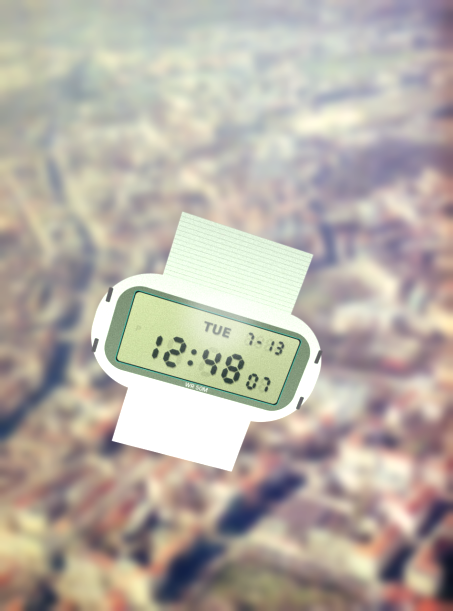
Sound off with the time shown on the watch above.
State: 12:48:07
